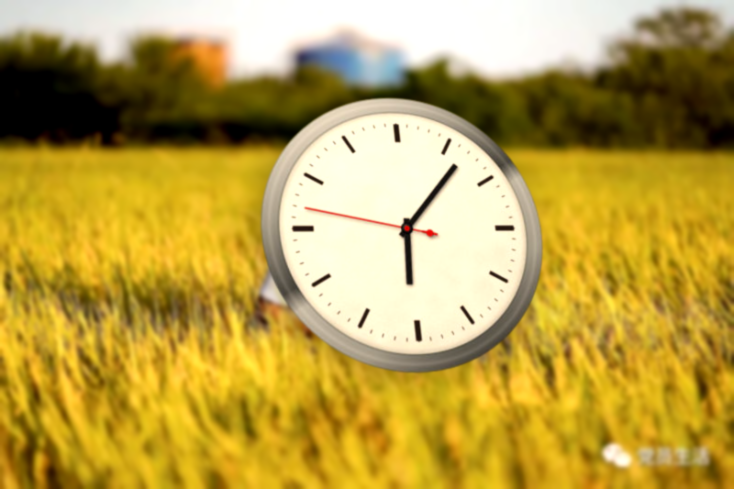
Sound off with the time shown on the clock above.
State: 6:06:47
